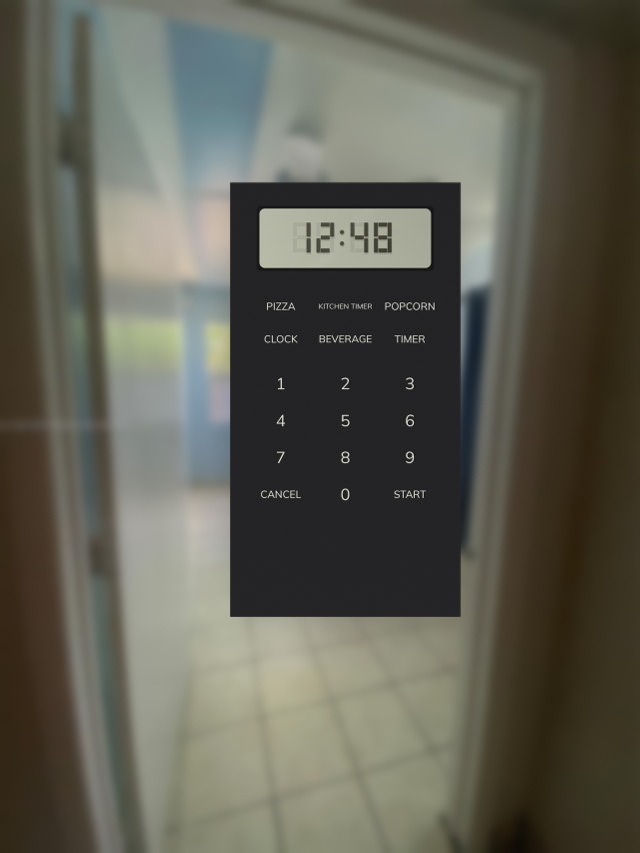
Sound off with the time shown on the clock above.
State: 12:48
